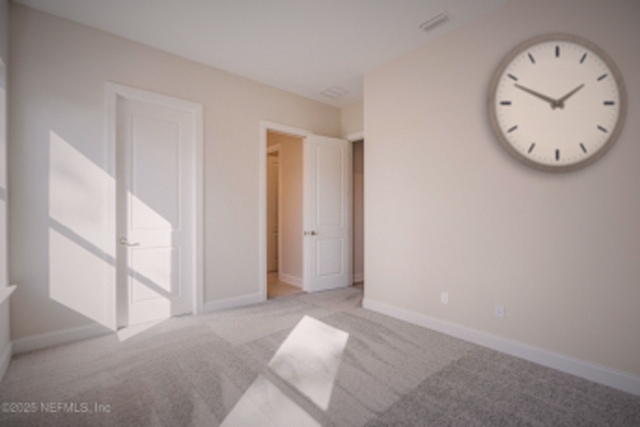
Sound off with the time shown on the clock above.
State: 1:49
